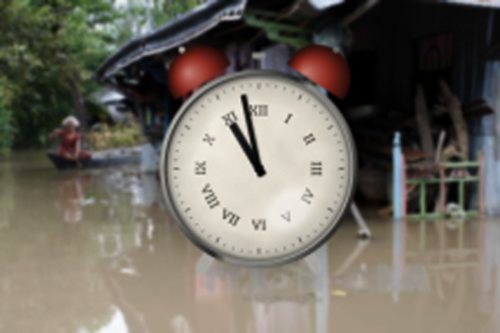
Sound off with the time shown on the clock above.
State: 10:58
